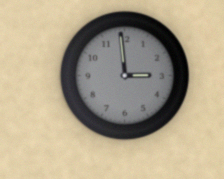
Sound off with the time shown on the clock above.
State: 2:59
